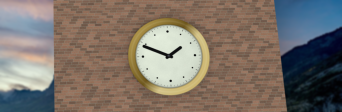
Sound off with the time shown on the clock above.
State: 1:49
